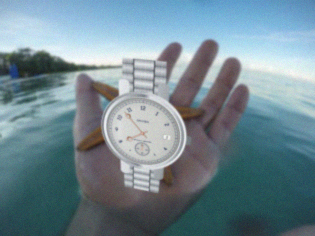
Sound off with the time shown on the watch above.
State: 7:53
